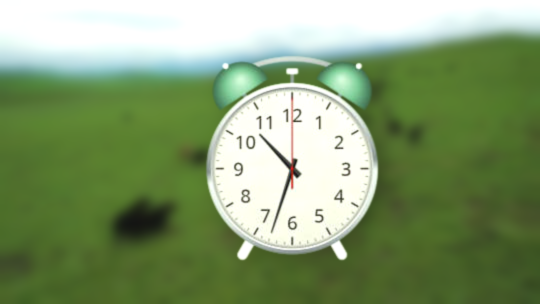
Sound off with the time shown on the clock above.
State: 10:33:00
